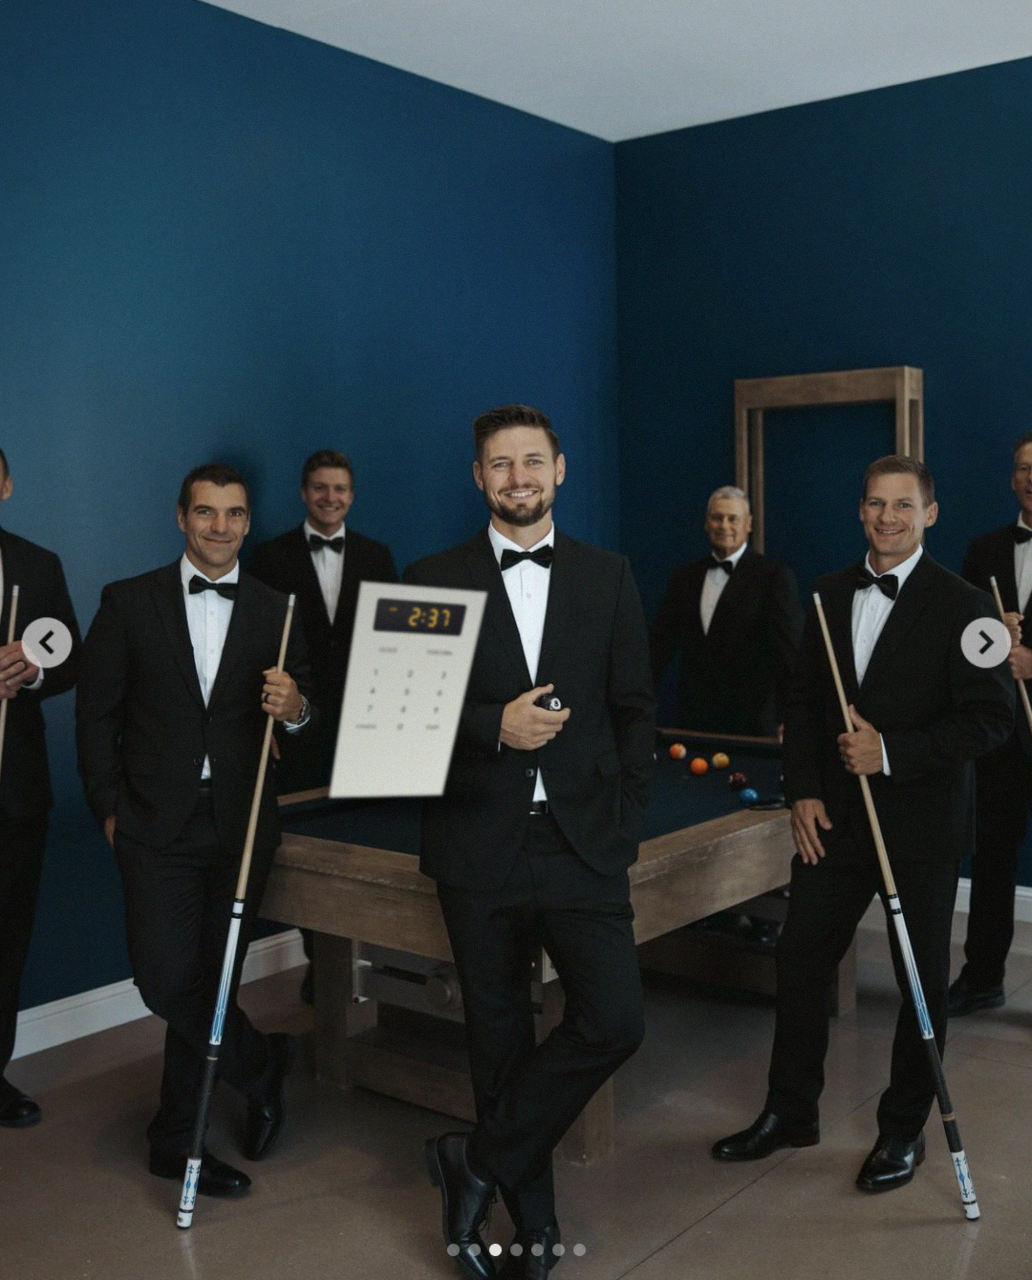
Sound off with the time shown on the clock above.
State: 2:37
